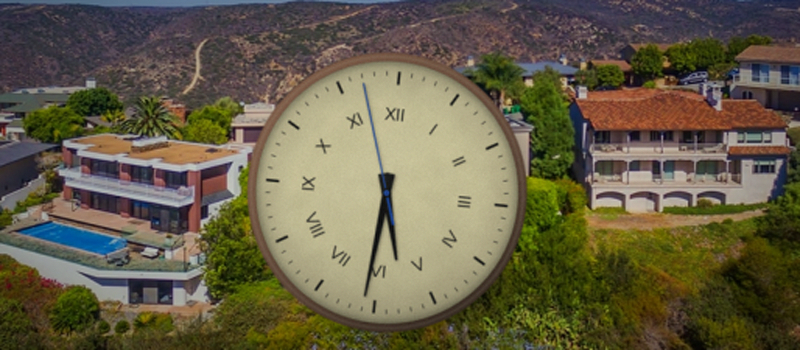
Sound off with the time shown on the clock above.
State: 5:30:57
